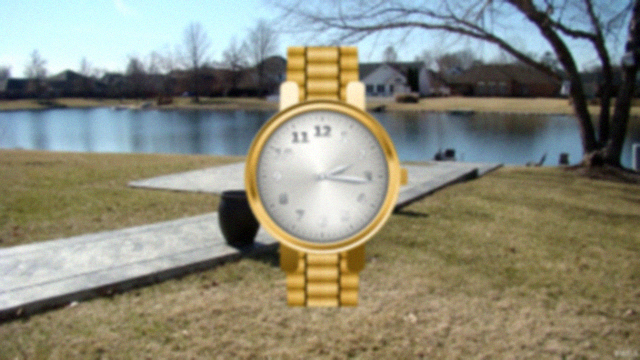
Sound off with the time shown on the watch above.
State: 2:16
